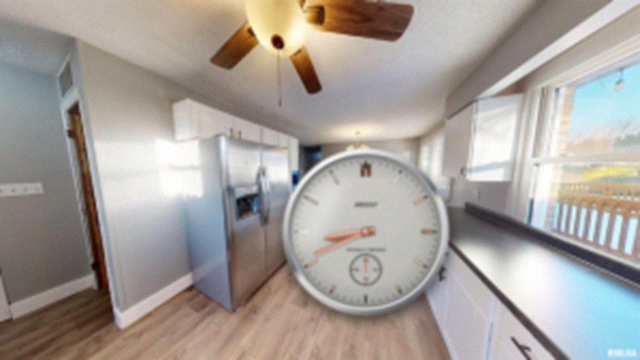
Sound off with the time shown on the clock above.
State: 8:41
